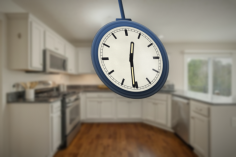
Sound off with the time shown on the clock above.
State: 12:31
